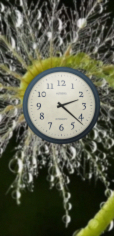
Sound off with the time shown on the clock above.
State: 2:22
